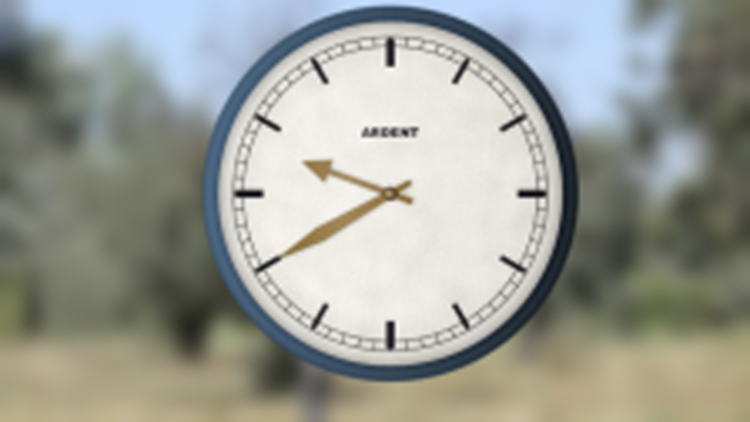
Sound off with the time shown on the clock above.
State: 9:40
